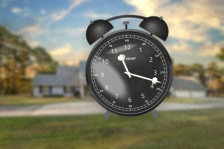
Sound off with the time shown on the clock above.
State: 11:18
